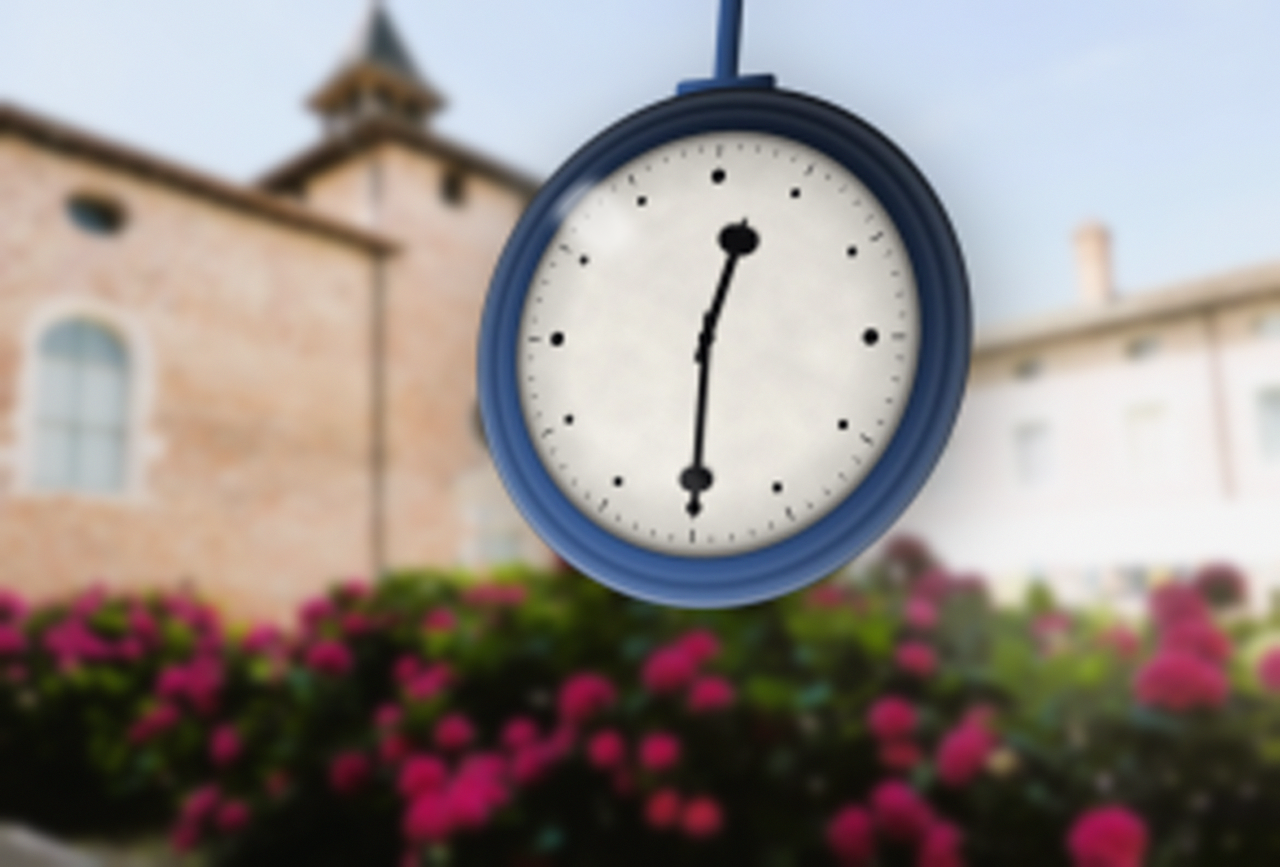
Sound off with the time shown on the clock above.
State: 12:30
